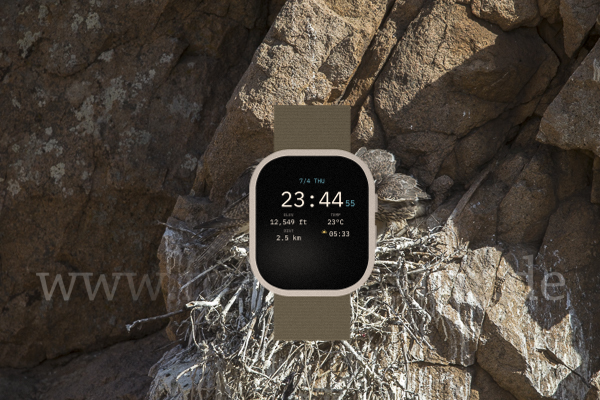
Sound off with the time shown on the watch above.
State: 23:44:55
